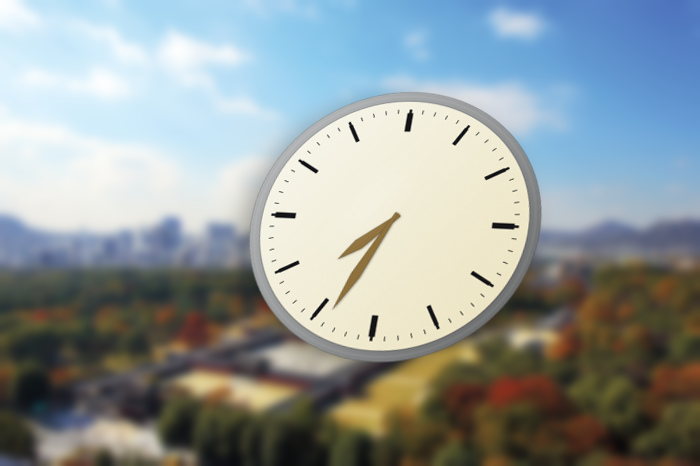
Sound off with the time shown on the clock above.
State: 7:34
